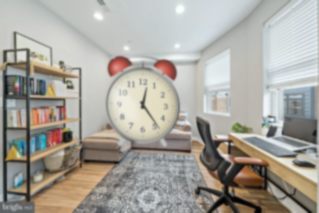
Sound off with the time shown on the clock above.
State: 12:24
